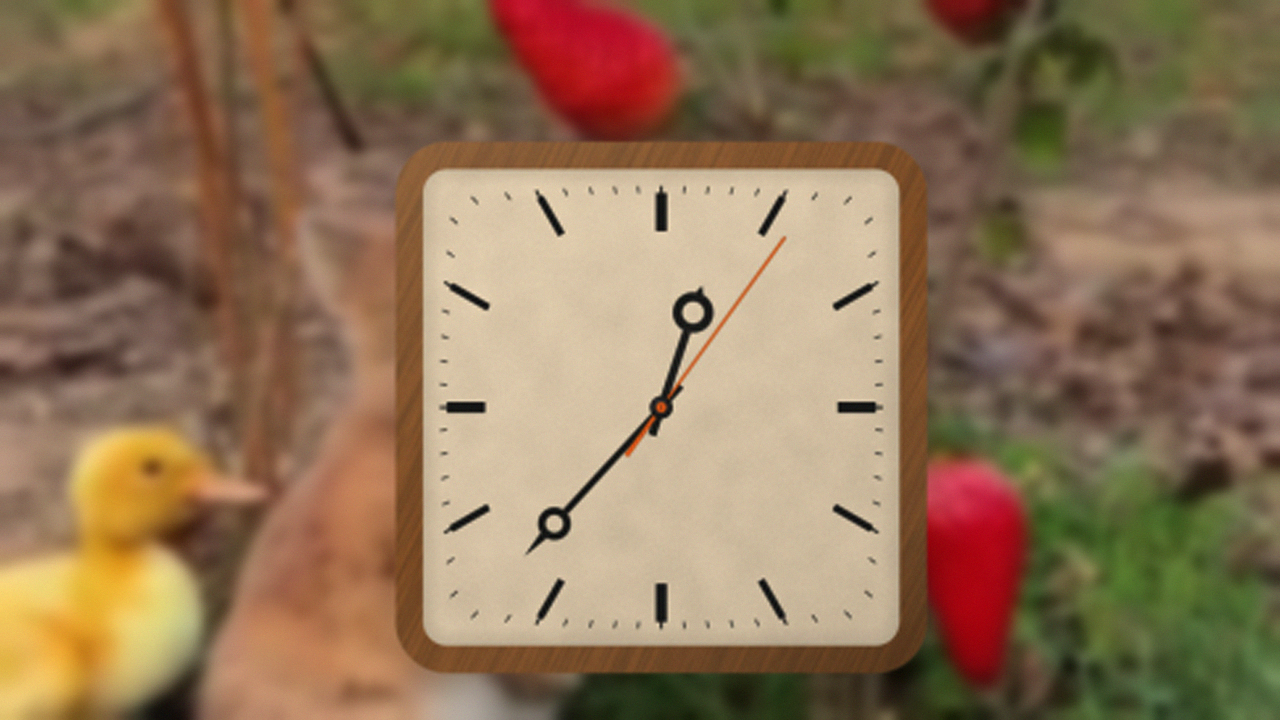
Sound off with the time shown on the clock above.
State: 12:37:06
